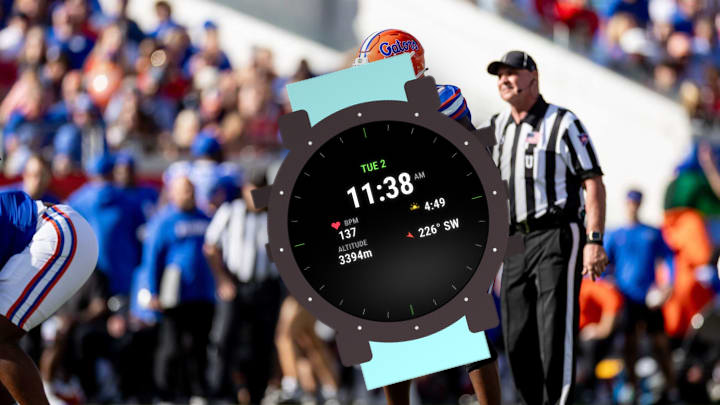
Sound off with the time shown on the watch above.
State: 11:38
